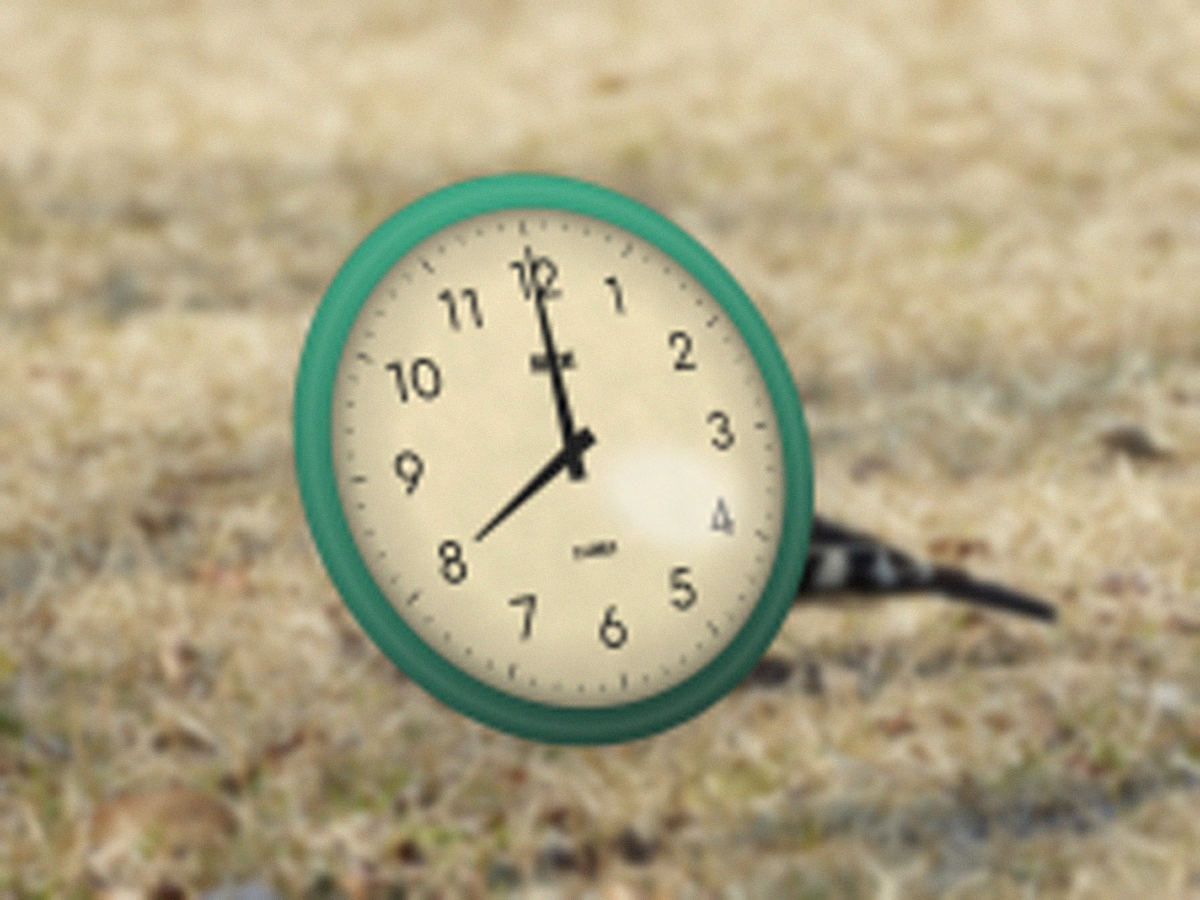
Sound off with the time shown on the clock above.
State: 8:00
